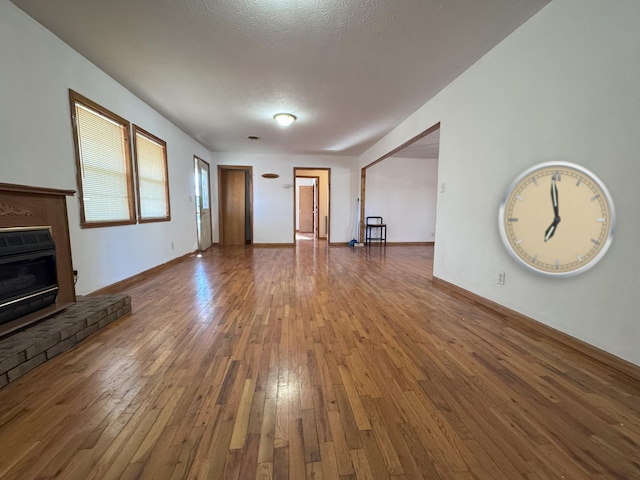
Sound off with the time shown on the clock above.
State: 6:59
